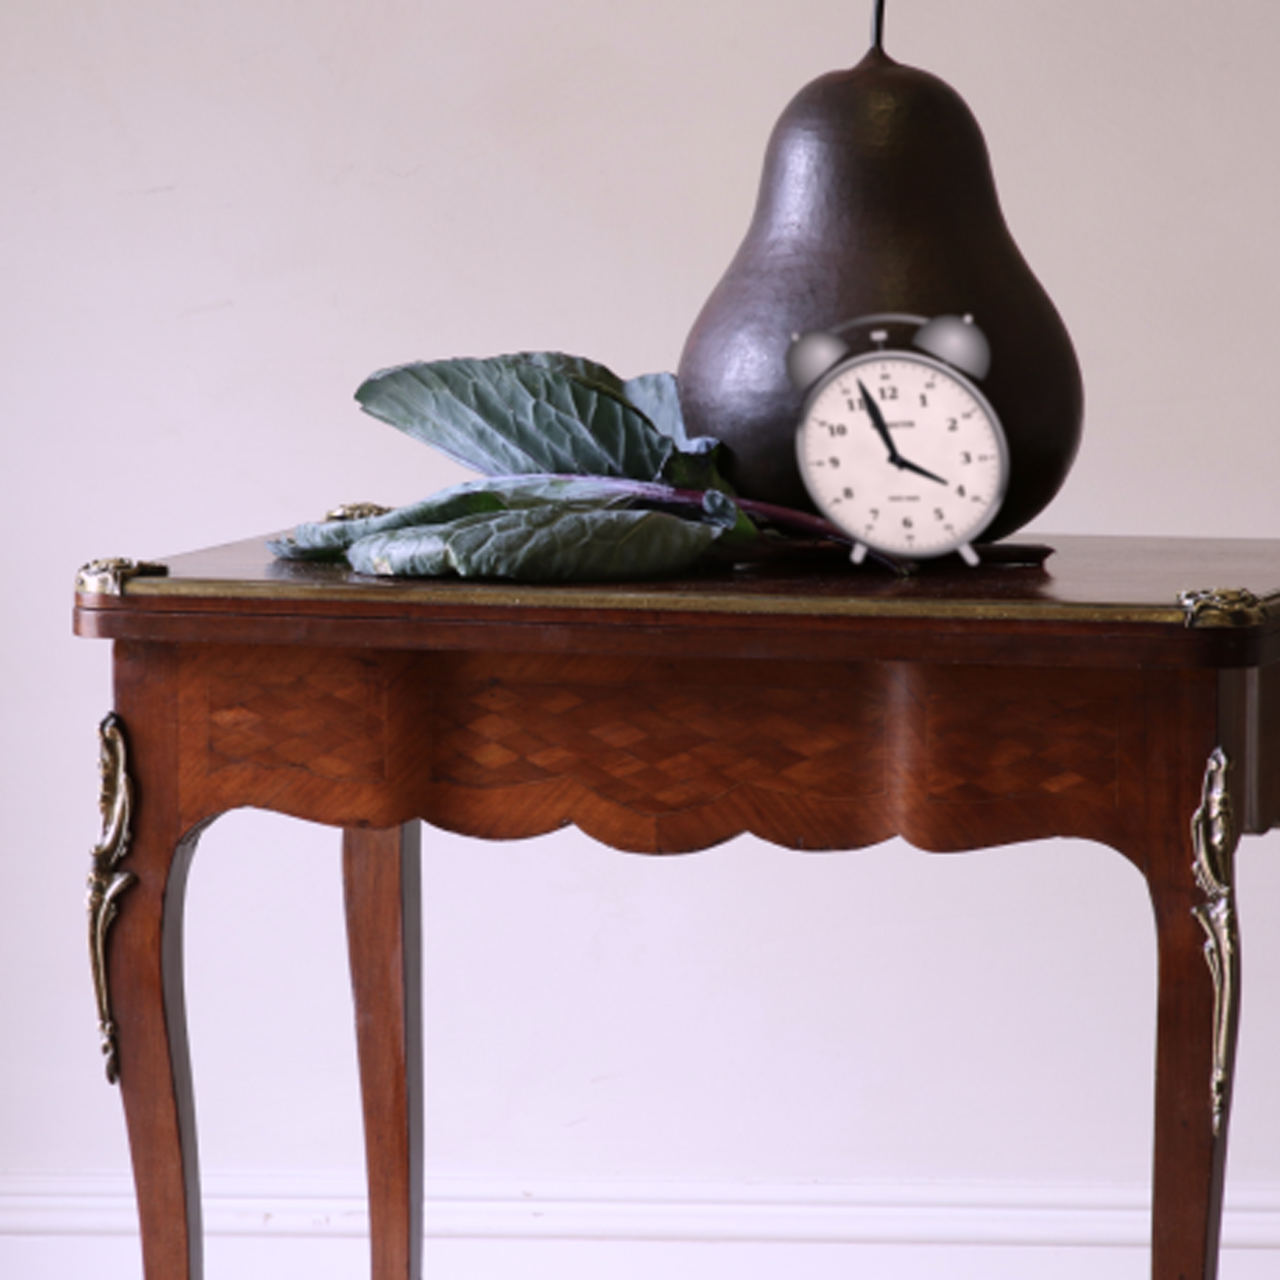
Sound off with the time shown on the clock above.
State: 3:57
